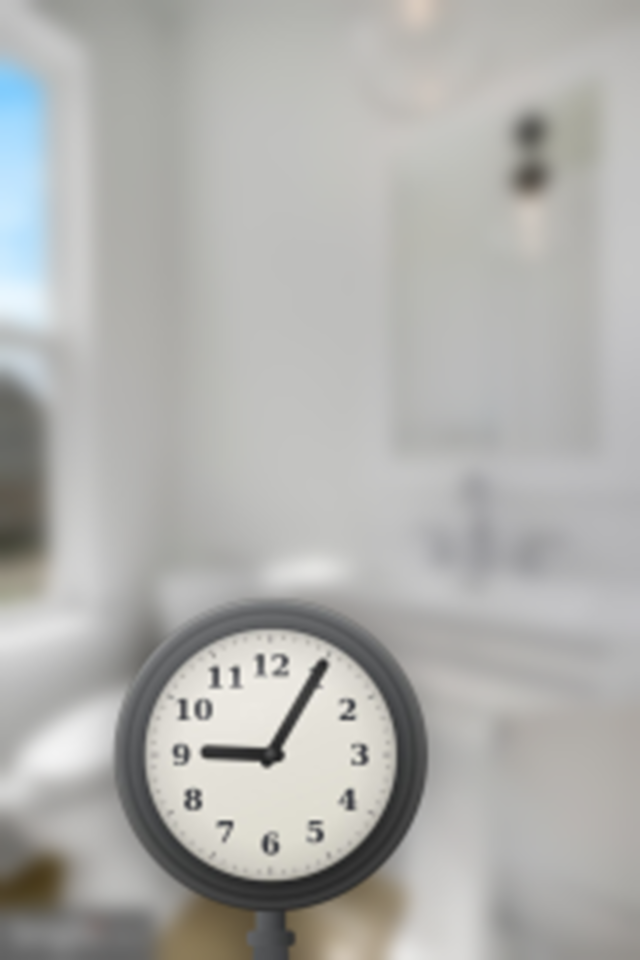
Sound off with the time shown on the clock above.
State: 9:05
